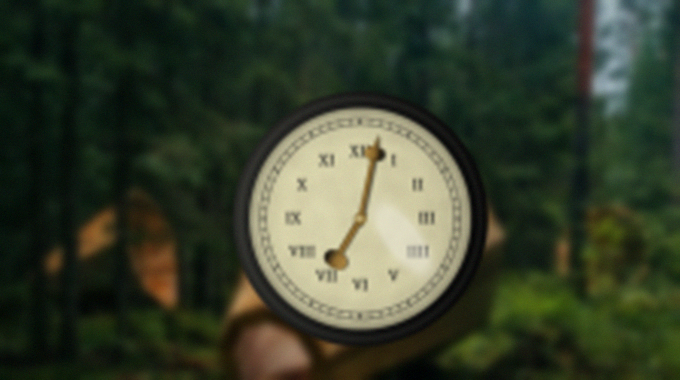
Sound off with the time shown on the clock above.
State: 7:02
